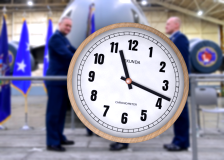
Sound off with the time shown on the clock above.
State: 11:18
